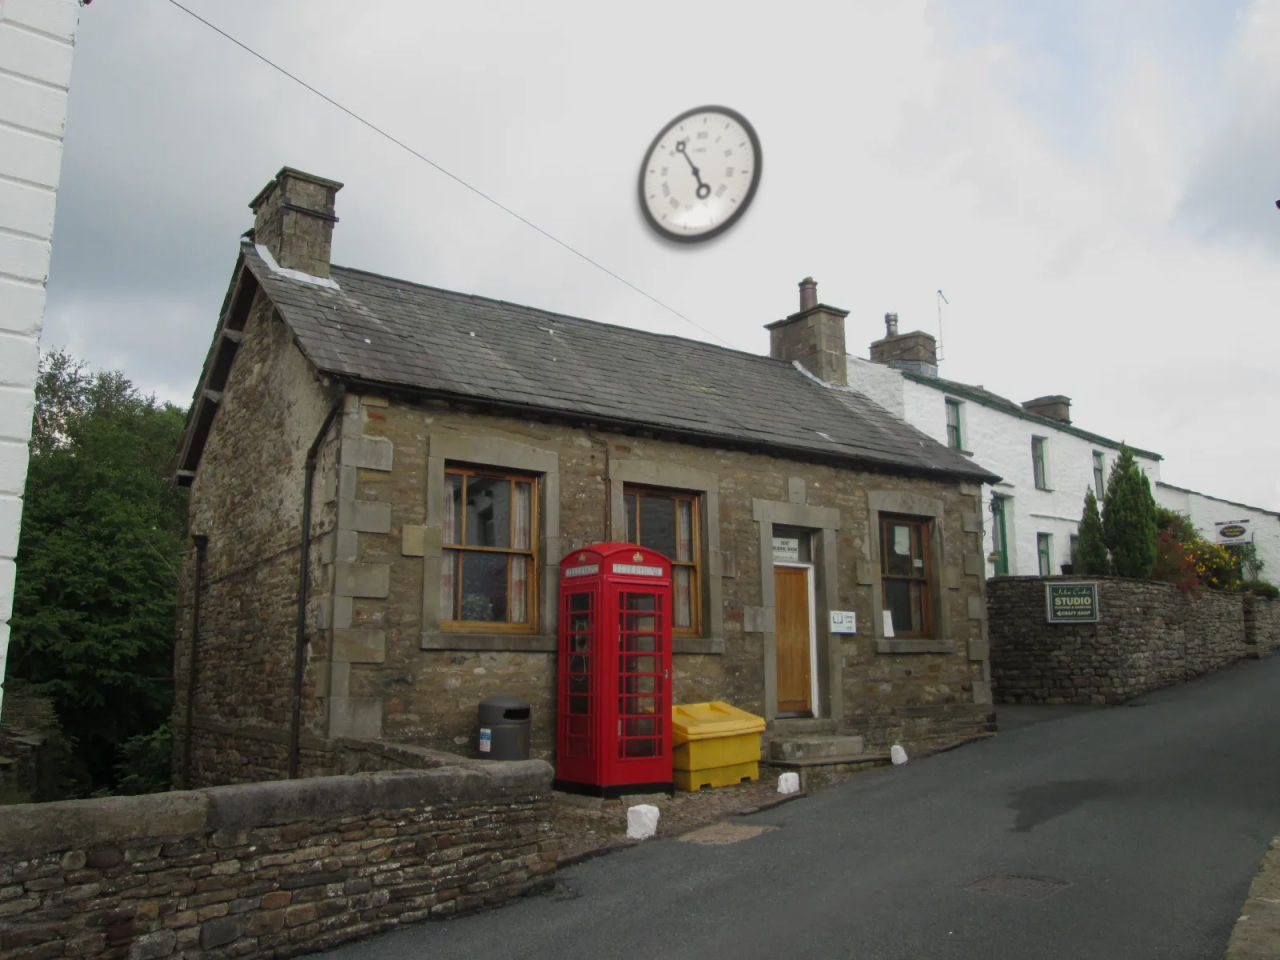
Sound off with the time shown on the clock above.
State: 4:53
